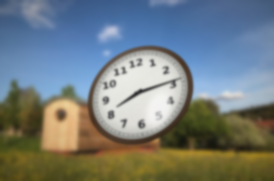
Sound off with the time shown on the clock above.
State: 8:14
